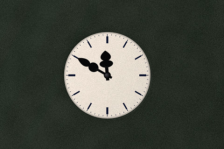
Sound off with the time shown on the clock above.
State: 11:50
